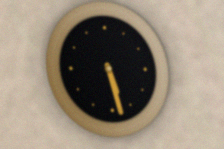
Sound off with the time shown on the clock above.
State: 5:28
